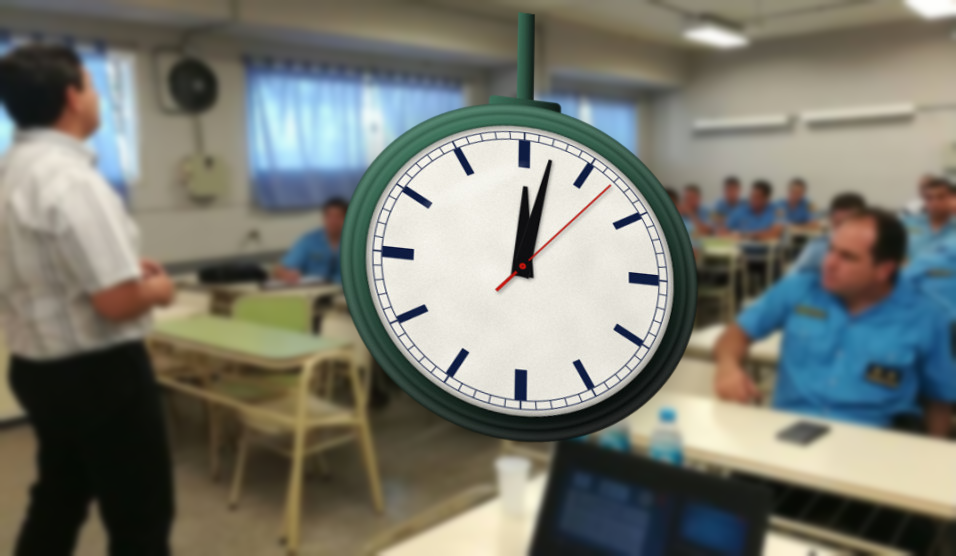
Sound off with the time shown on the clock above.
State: 12:02:07
